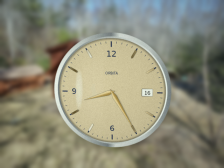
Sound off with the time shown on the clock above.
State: 8:25
